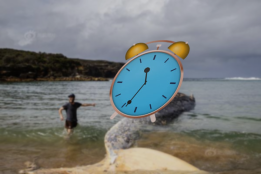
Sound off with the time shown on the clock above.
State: 11:34
